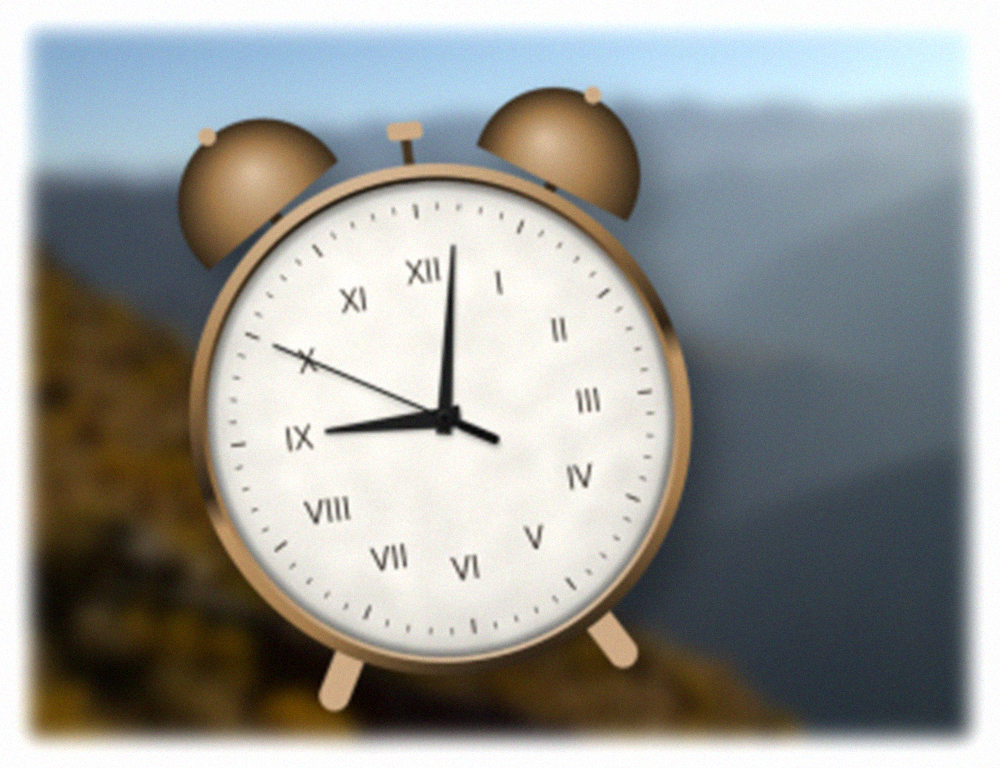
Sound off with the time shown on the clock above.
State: 9:01:50
